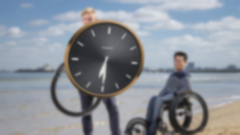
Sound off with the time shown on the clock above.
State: 6:30
